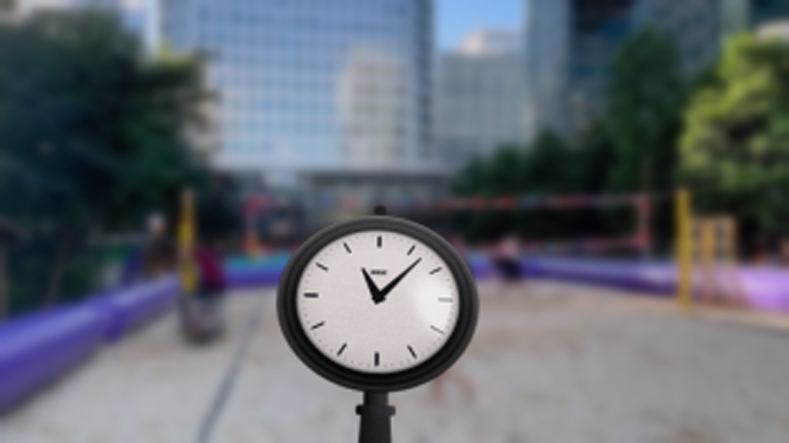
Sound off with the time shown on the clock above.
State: 11:07
